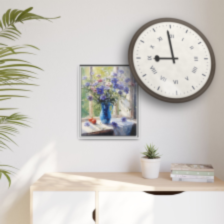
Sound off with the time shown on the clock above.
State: 8:59
